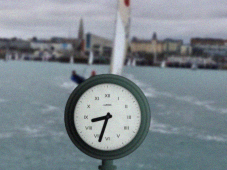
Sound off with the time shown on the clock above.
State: 8:33
